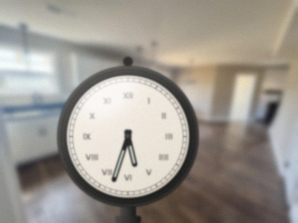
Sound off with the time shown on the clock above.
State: 5:33
